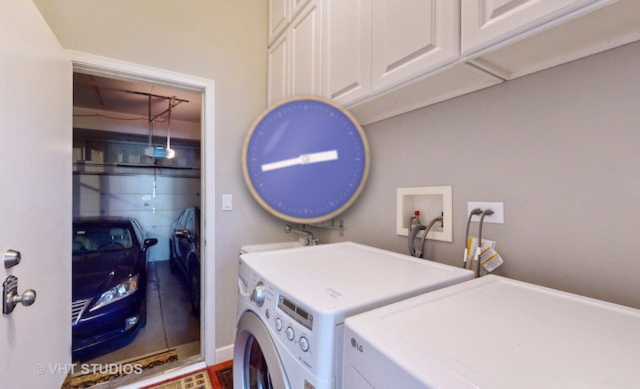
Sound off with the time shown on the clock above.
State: 2:43
